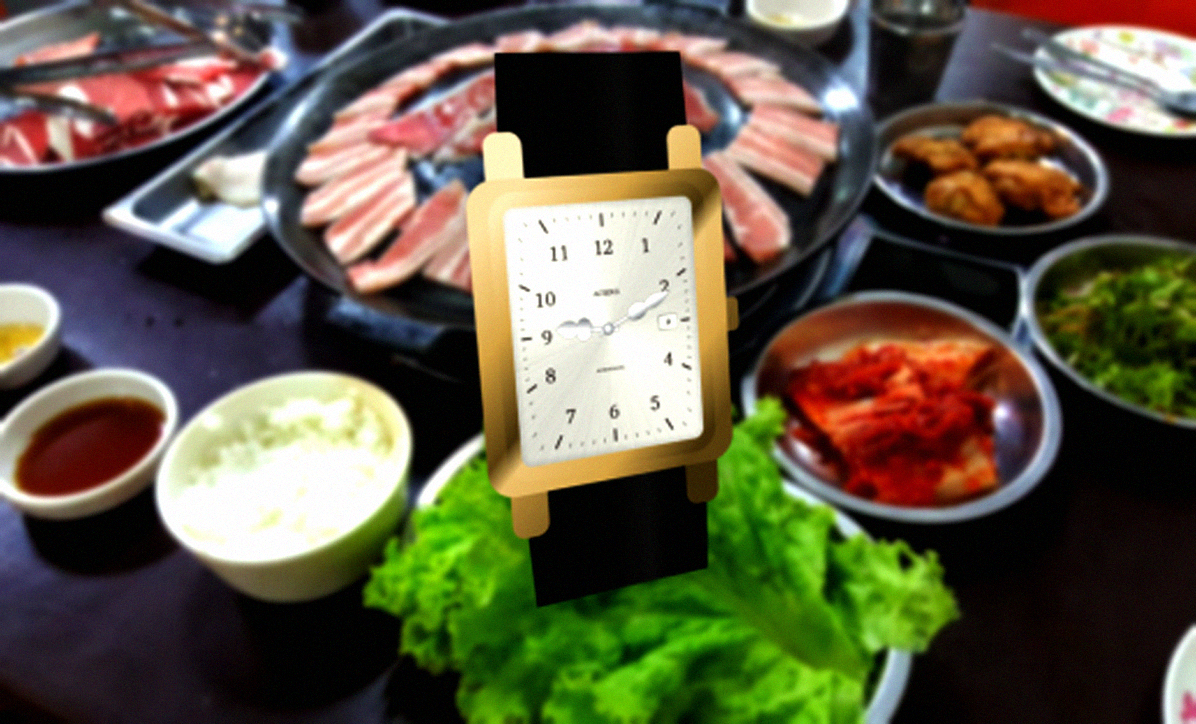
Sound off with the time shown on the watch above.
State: 9:11
